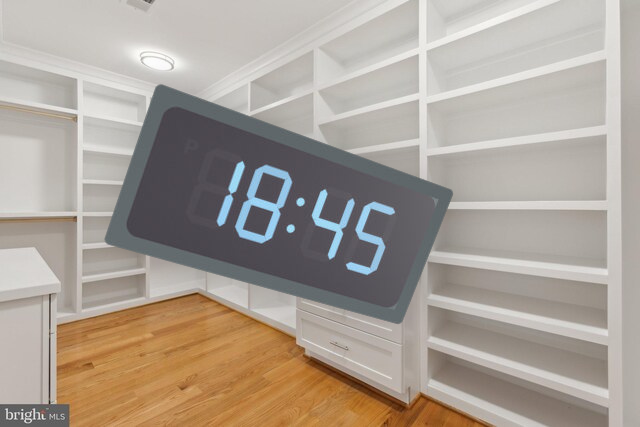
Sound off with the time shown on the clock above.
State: 18:45
